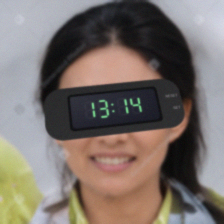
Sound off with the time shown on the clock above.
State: 13:14
